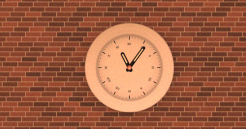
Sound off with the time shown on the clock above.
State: 11:06
